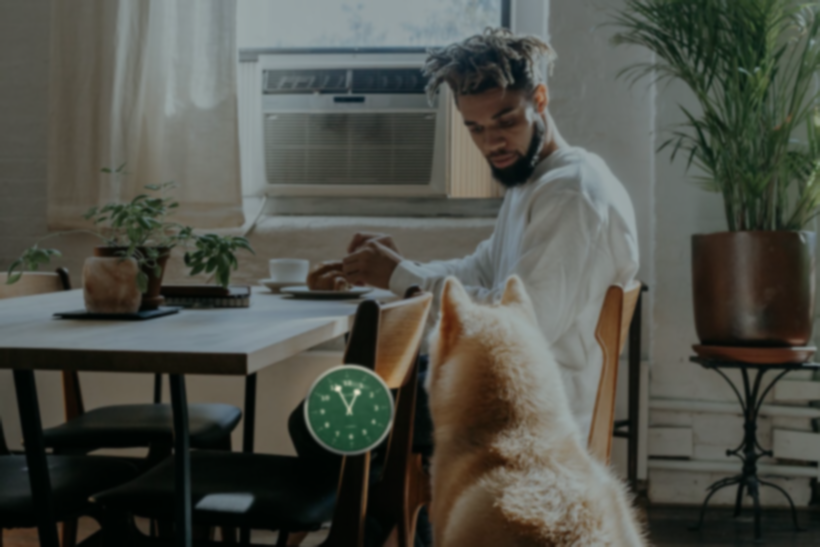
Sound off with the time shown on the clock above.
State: 12:56
